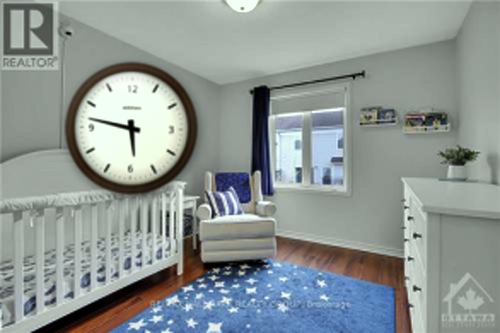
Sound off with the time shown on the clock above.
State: 5:47
